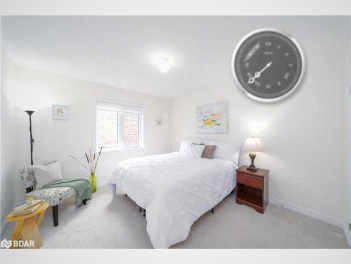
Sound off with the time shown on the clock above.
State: 7:38
